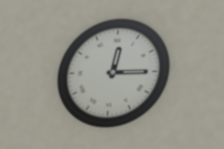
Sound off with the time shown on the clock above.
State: 12:15
